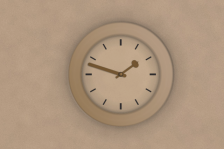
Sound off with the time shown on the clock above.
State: 1:48
